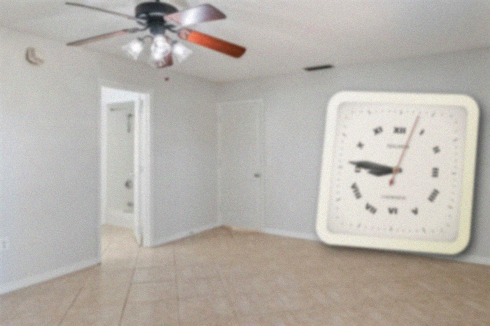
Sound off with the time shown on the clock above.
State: 8:46:03
